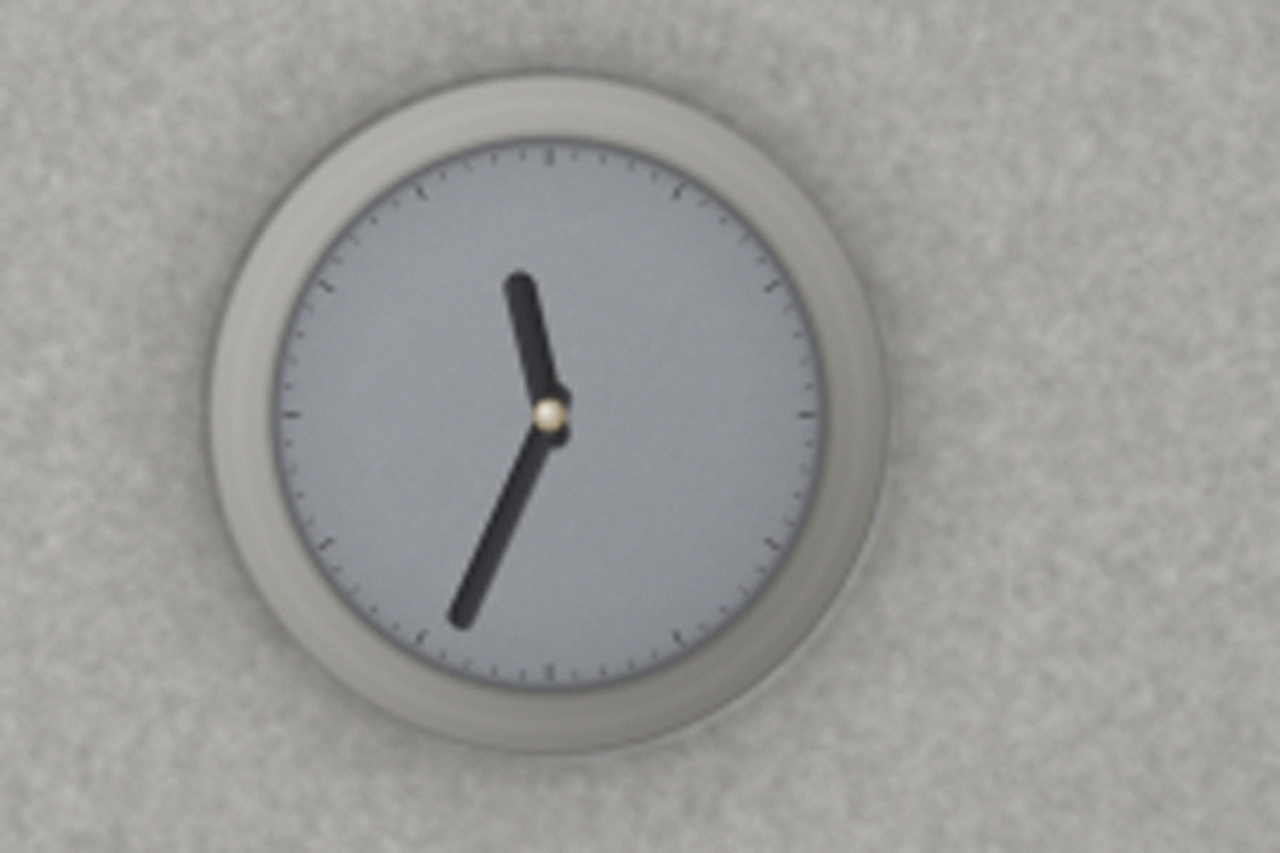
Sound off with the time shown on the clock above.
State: 11:34
